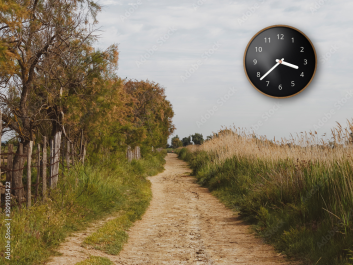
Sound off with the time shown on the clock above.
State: 3:38
